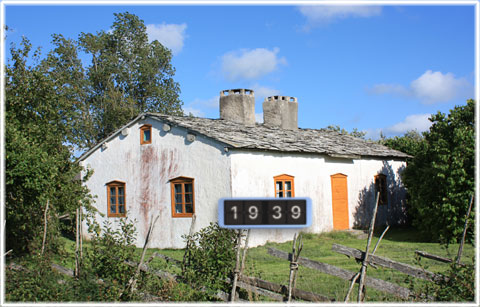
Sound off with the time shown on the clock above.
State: 19:39
